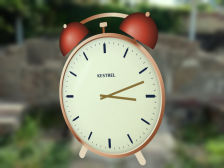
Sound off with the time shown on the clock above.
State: 3:12
